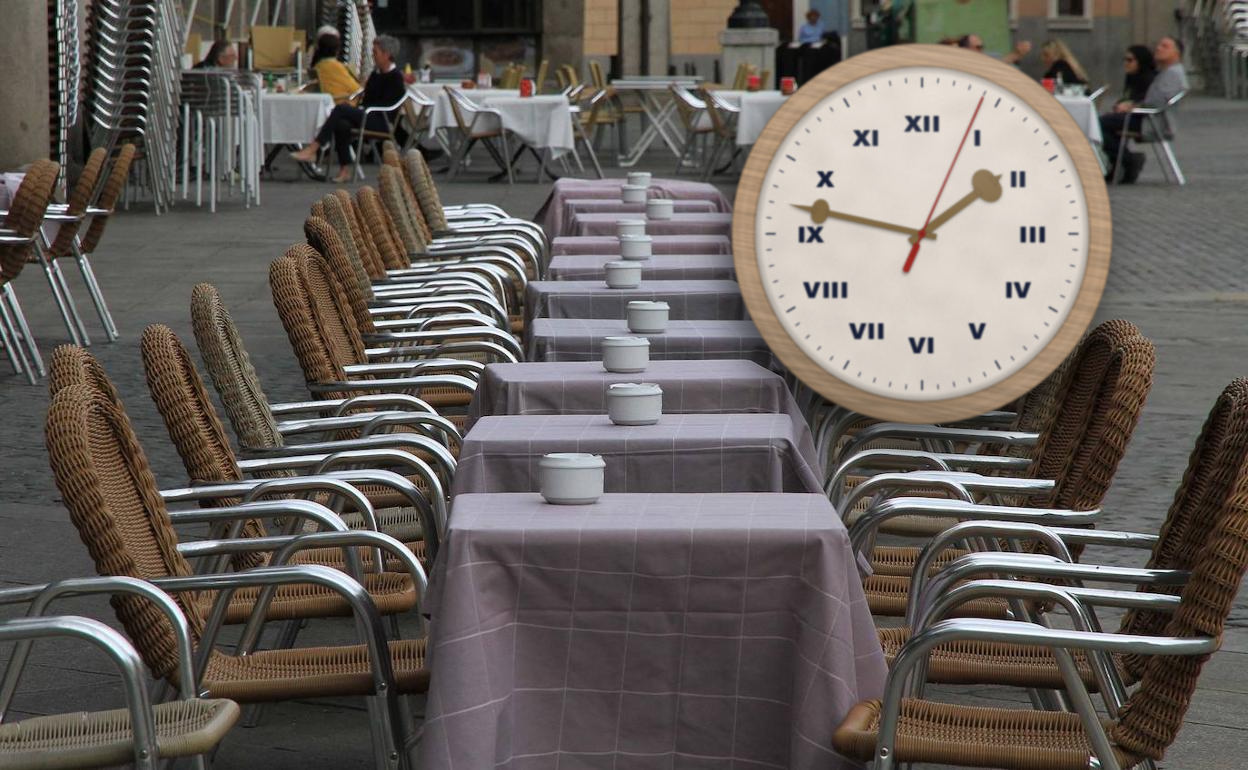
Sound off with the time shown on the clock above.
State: 1:47:04
